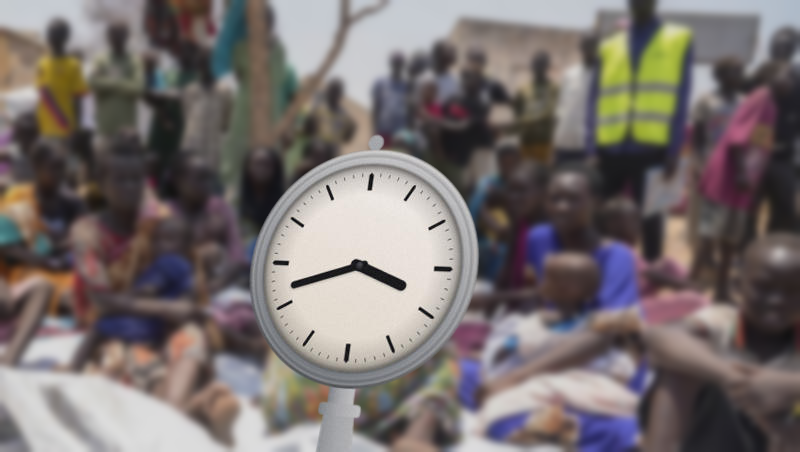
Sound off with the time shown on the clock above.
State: 3:42
